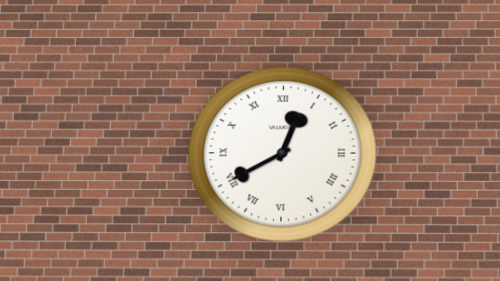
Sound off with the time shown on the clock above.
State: 12:40
